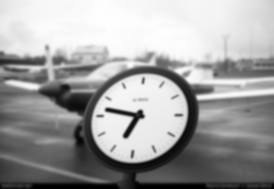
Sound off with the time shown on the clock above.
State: 6:47
